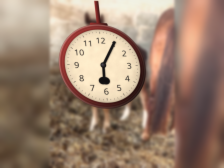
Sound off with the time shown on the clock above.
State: 6:05
